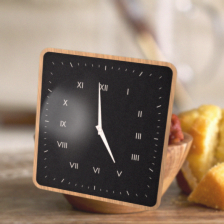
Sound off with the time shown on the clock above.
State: 4:59
